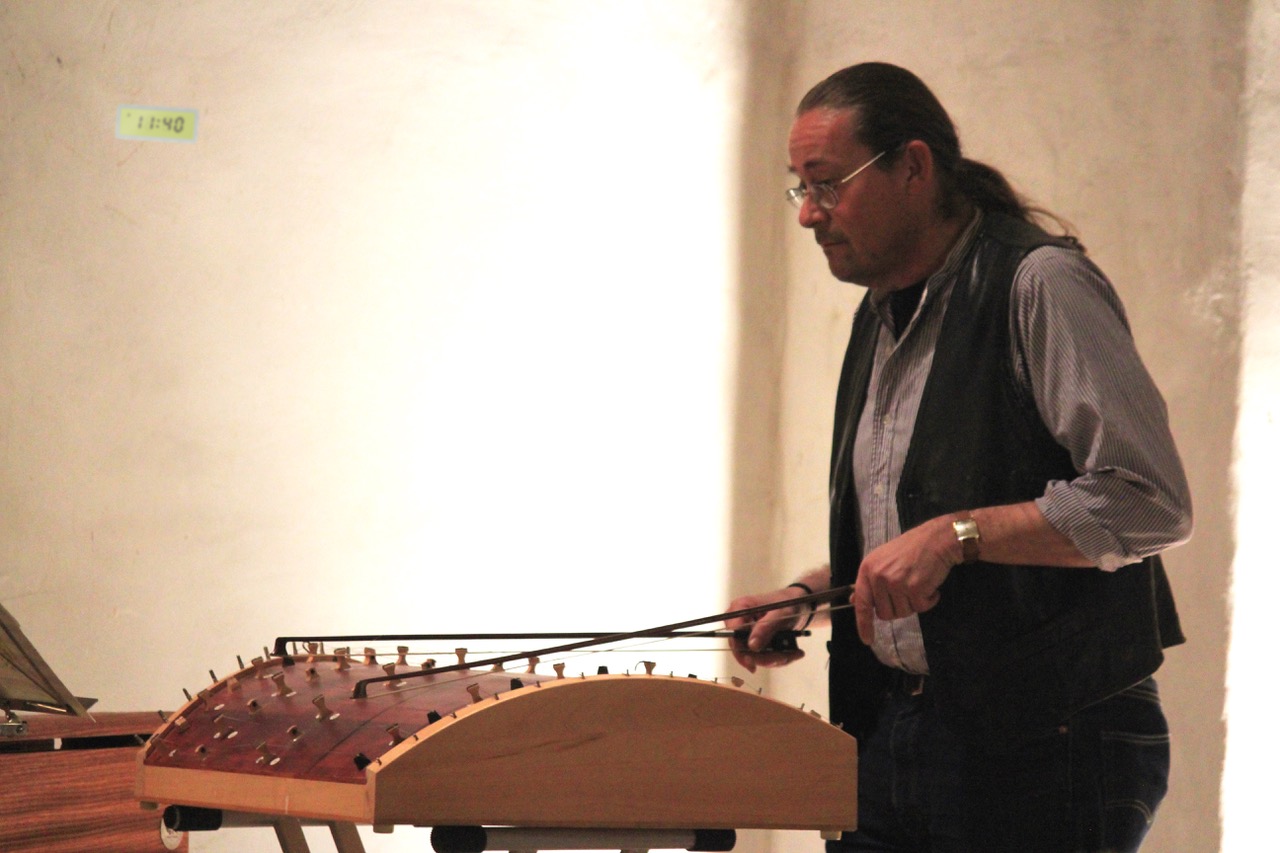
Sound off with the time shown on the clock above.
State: 11:40
